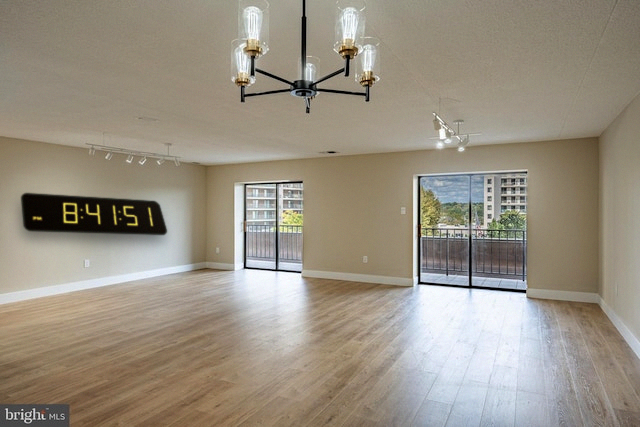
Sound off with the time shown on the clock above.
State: 8:41:51
